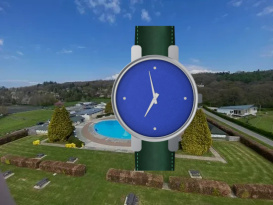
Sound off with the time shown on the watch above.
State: 6:58
